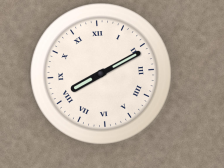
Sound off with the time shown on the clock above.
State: 8:11
